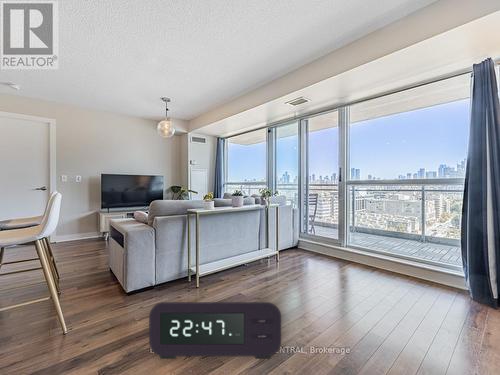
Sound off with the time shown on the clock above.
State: 22:47
